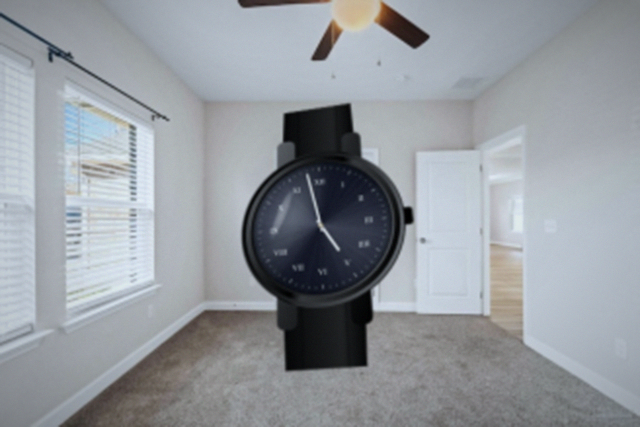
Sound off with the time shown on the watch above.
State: 4:58
